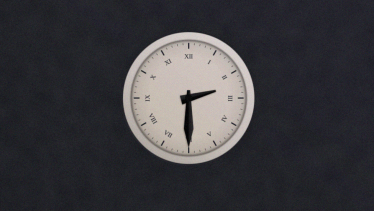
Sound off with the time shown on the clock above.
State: 2:30
